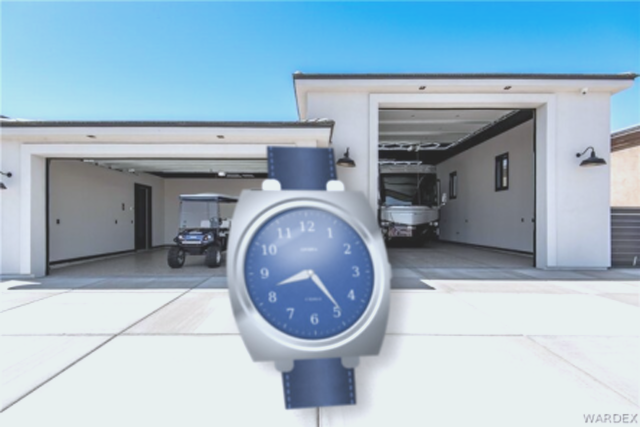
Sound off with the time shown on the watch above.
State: 8:24
